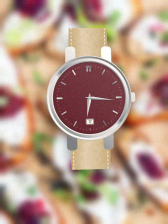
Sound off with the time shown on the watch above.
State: 6:16
